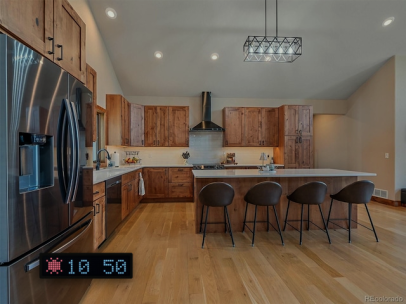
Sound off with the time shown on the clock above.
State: 10:50
